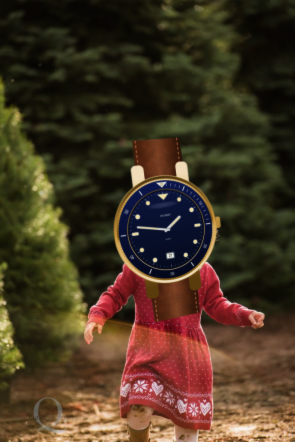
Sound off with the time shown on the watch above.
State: 1:47
